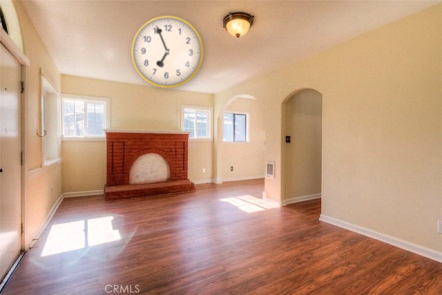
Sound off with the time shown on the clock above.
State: 6:56
